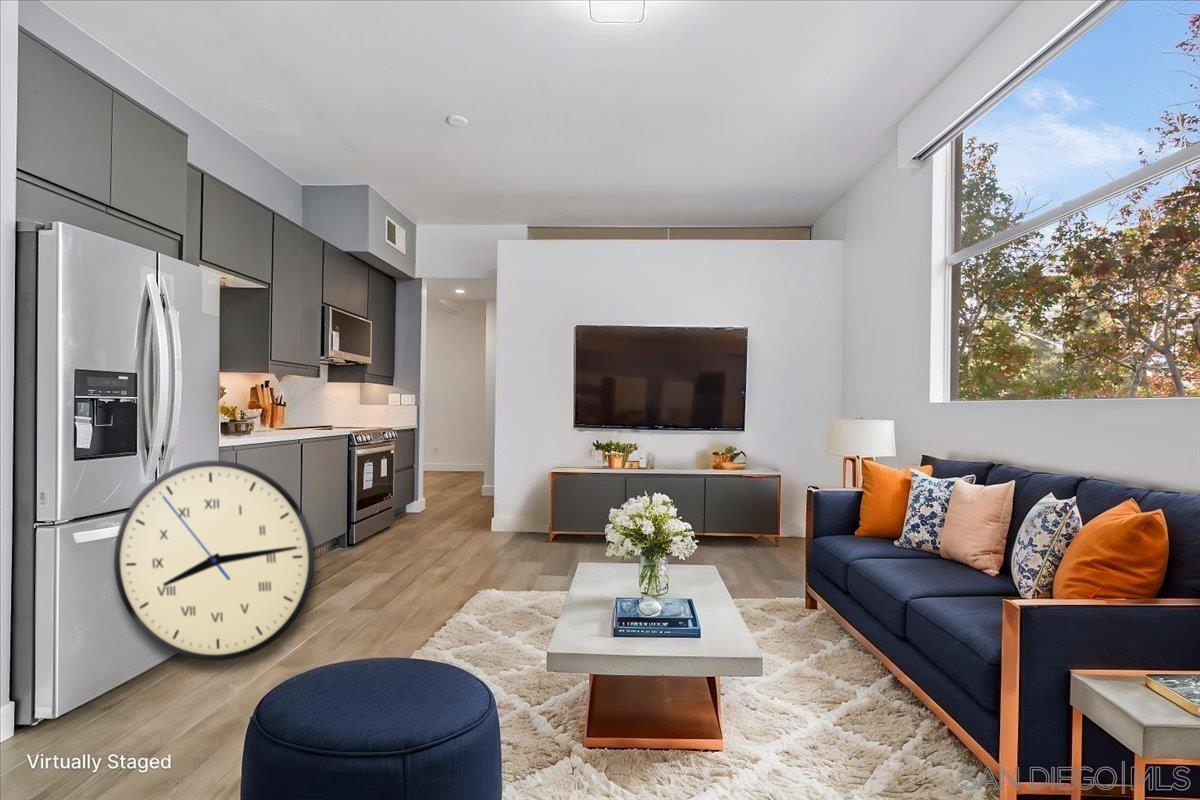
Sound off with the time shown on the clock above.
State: 8:13:54
